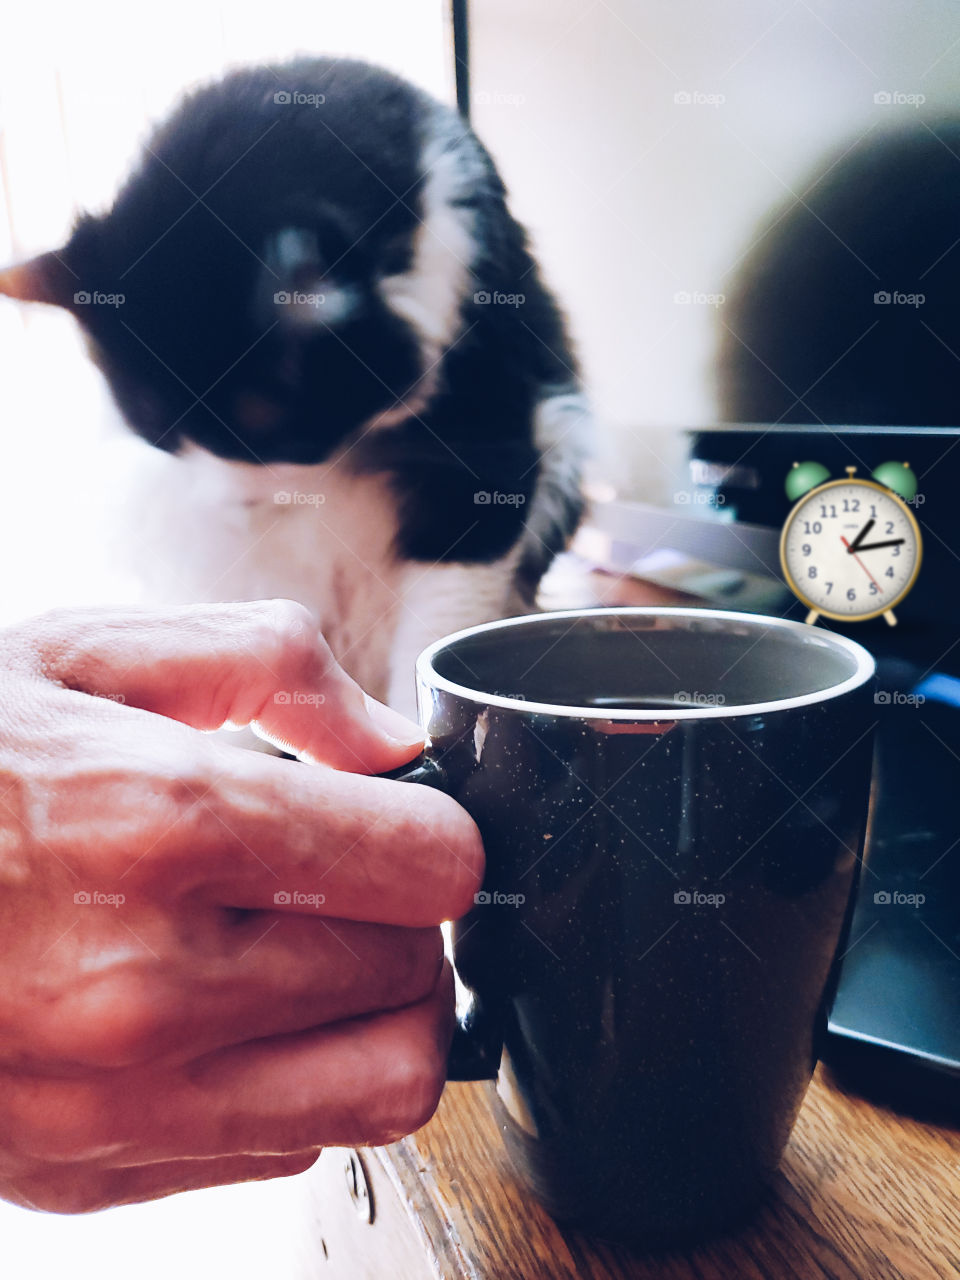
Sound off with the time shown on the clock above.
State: 1:13:24
